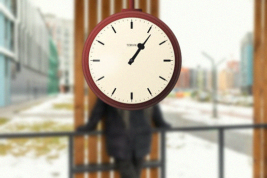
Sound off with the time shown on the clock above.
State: 1:06
